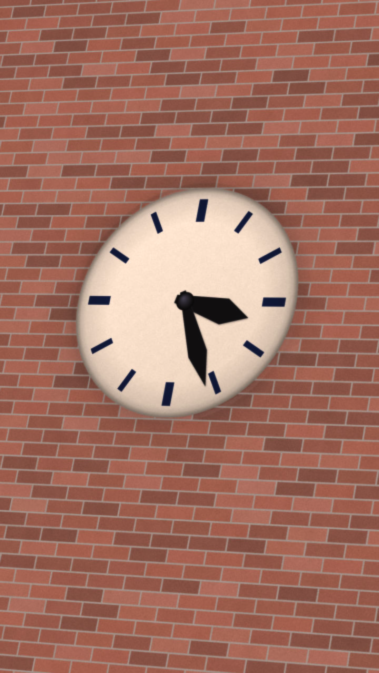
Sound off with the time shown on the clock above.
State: 3:26
